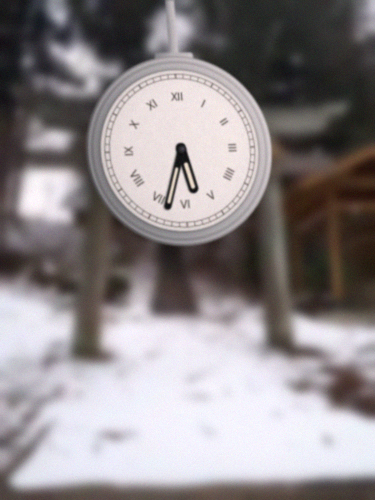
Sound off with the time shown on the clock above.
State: 5:33
